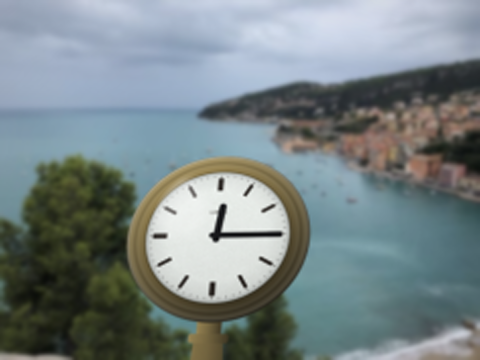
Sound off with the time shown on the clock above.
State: 12:15
